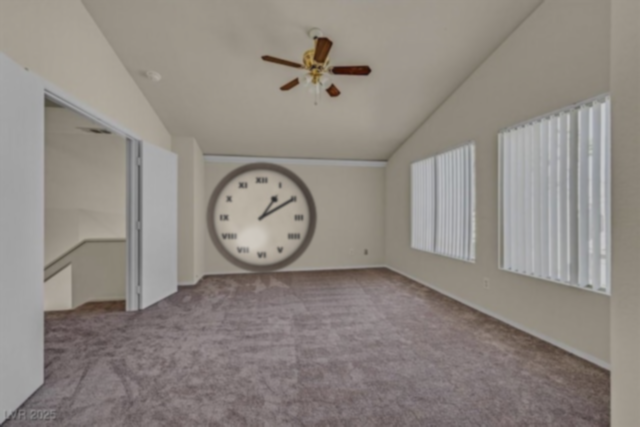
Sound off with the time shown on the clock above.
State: 1:10
